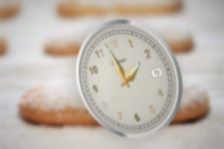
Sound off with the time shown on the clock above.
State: 1:58
